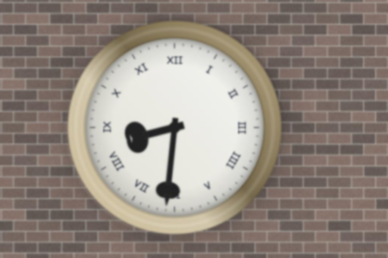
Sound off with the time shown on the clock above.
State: 8:31
